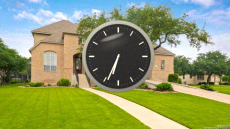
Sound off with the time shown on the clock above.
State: 6:34
